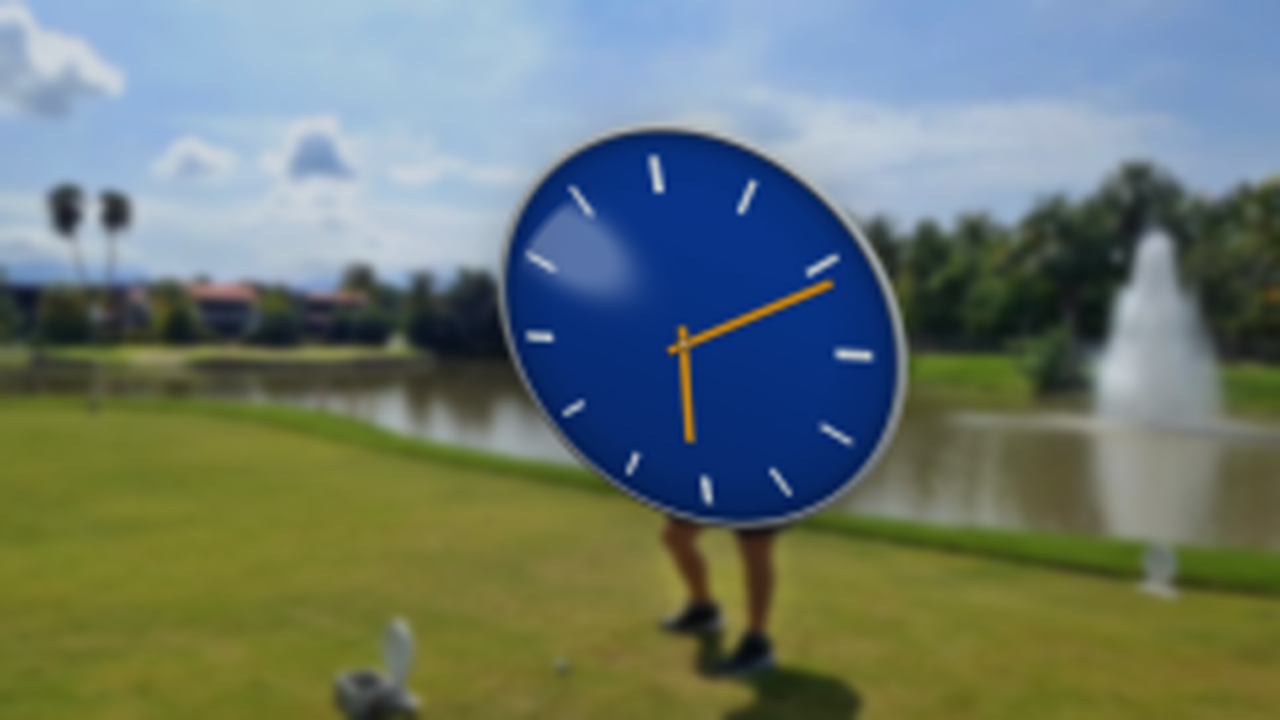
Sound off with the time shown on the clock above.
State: 6:11
